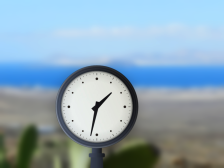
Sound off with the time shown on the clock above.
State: 1:32
